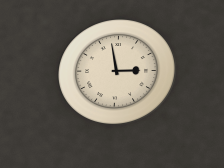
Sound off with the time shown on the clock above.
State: 2:58
